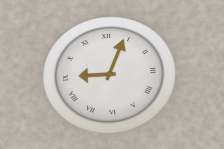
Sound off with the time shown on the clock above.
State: 9:04
